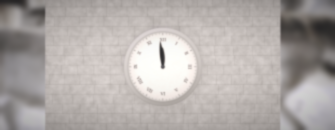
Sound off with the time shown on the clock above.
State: 11:59
